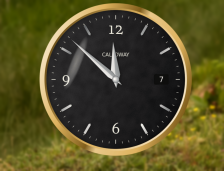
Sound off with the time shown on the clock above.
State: 11:52
